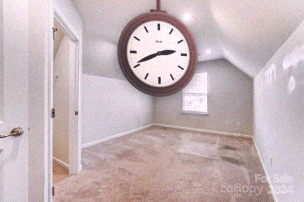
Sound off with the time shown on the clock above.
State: 2:41
